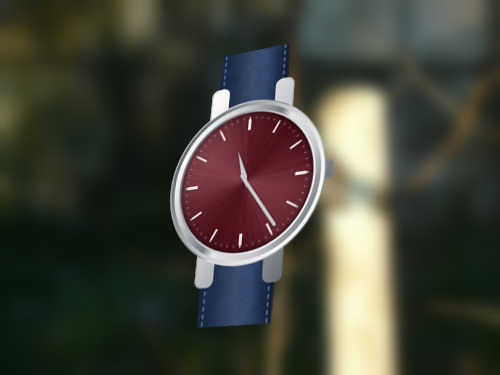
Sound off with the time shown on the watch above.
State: 11:24
